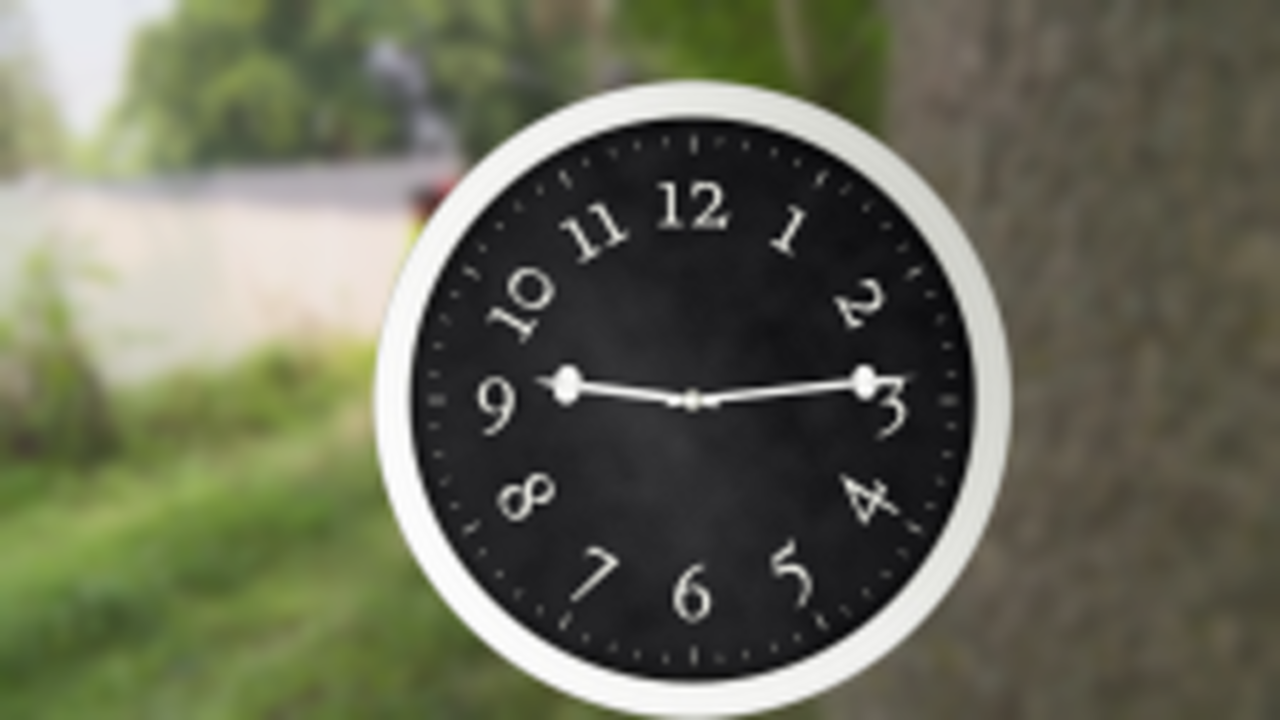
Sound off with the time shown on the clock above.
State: 9:14
